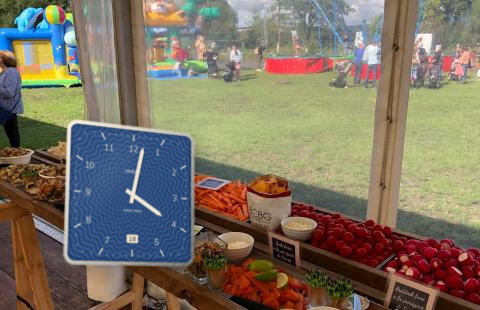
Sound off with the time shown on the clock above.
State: 4:02
